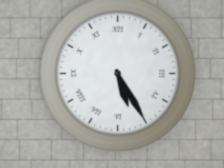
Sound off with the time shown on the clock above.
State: 5:25
